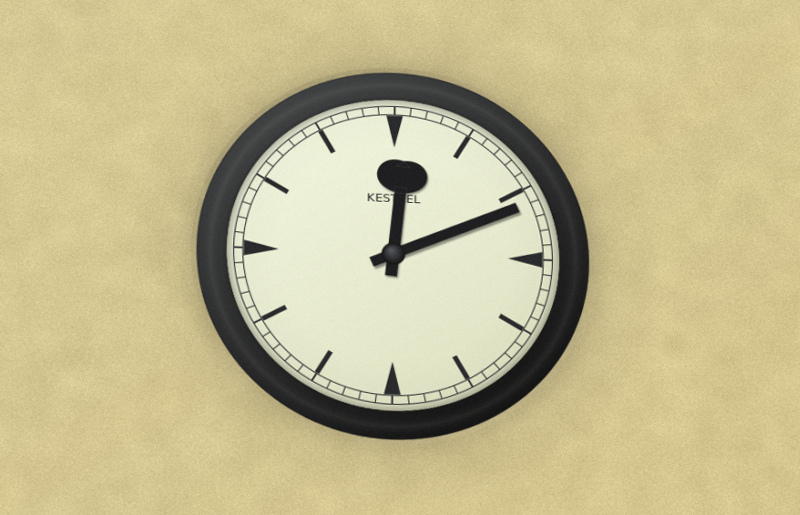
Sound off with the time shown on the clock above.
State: 12:11
